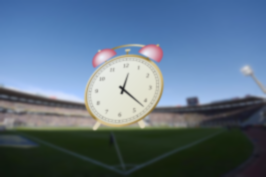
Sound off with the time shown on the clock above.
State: 12:22
